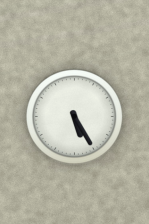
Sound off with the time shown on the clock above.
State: 5:25
